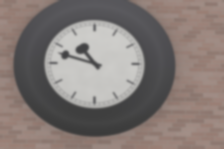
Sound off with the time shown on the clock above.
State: 10:48
